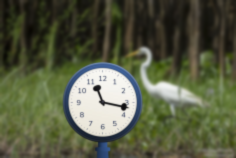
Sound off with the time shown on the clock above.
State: 11:17
